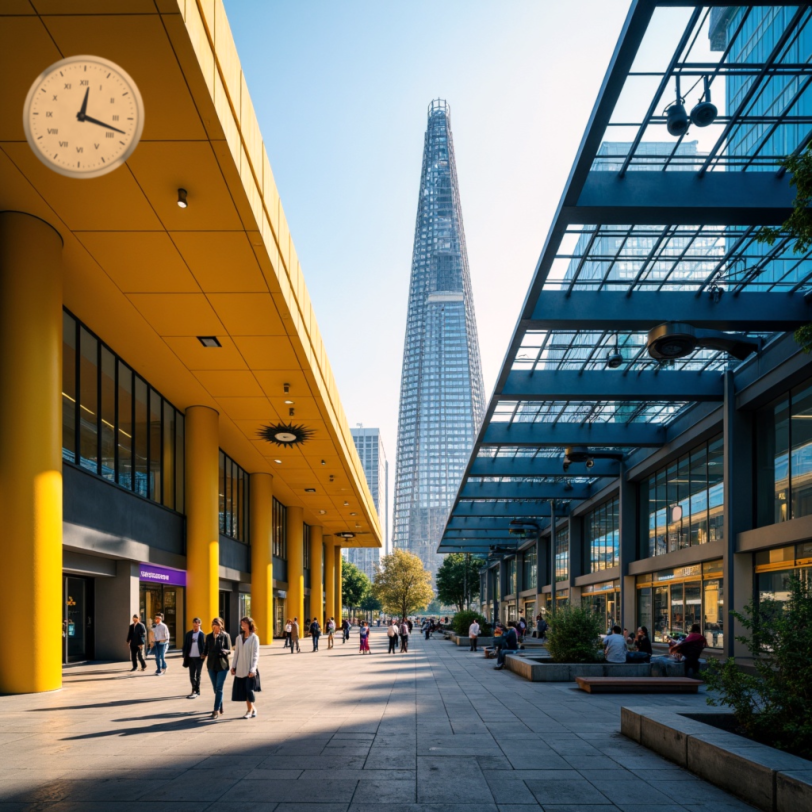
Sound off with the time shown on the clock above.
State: 12:18
